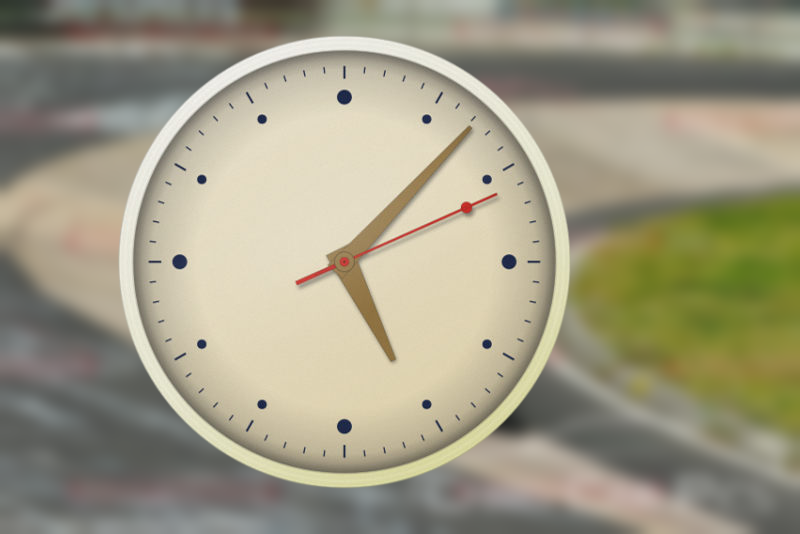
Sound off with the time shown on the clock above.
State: 5:07:11
